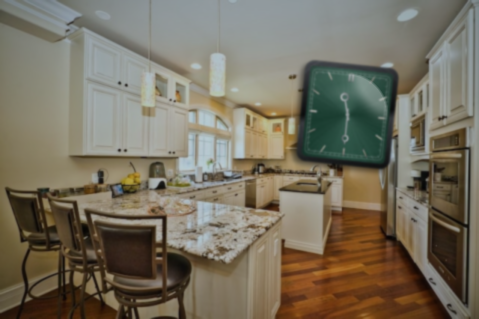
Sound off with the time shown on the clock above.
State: 11:30
